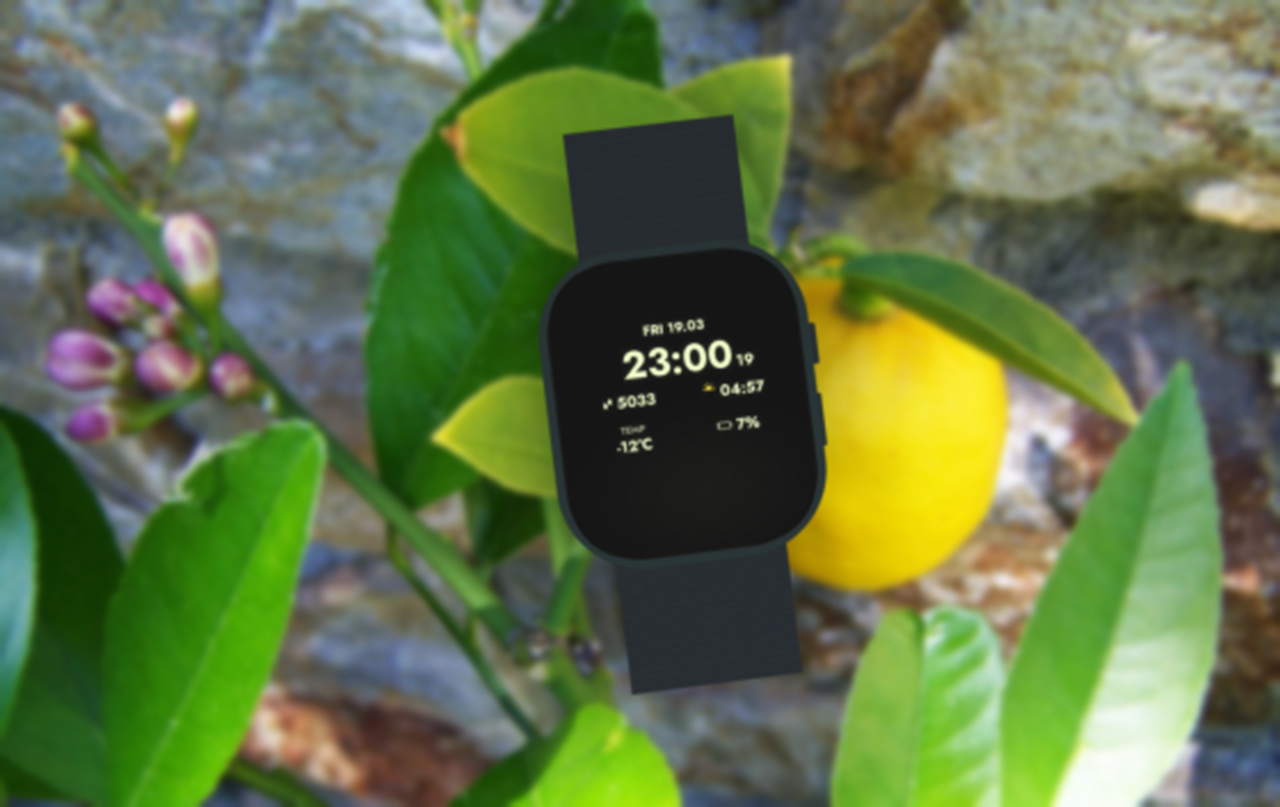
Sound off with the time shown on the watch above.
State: 23:00
